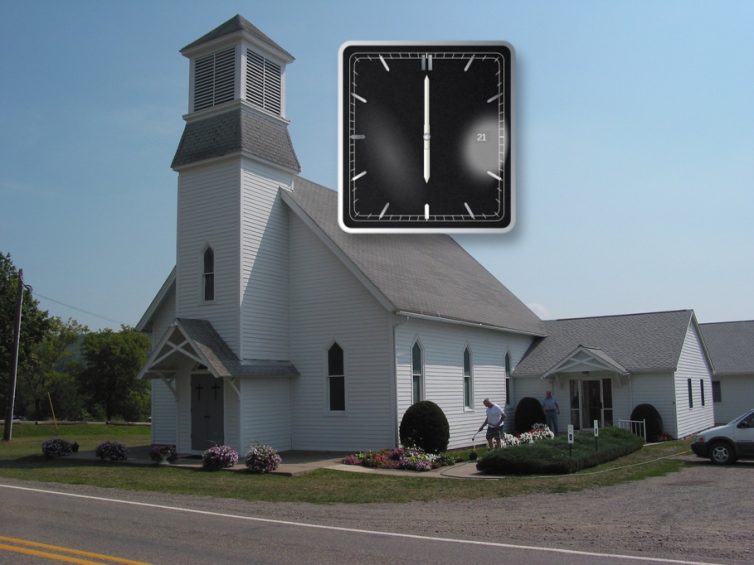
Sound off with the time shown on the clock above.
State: 6:00
